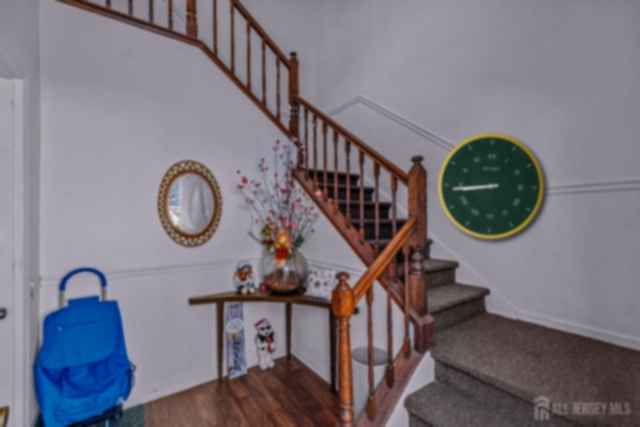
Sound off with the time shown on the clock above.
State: 8:44
